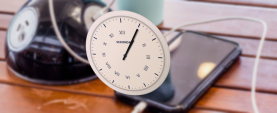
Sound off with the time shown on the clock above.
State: 1:05
